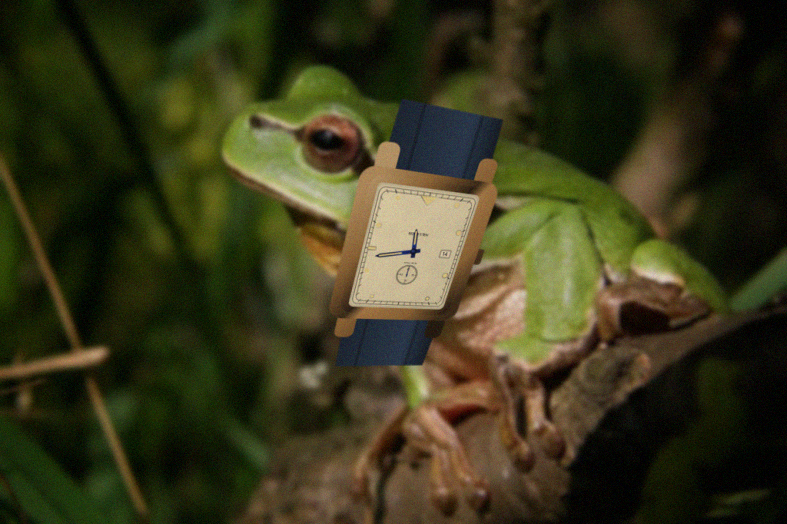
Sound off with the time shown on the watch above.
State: 11:43
